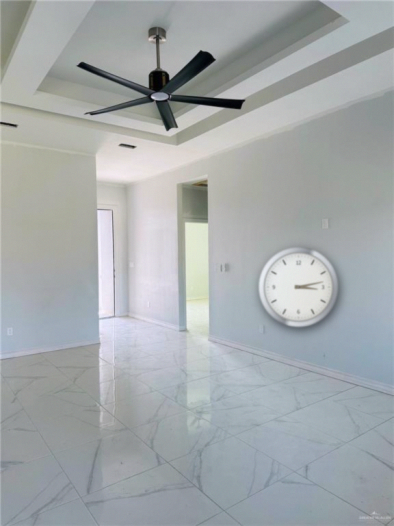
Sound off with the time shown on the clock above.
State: 3:13
